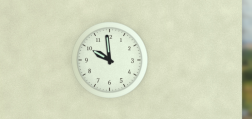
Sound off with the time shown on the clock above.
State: 9:59
